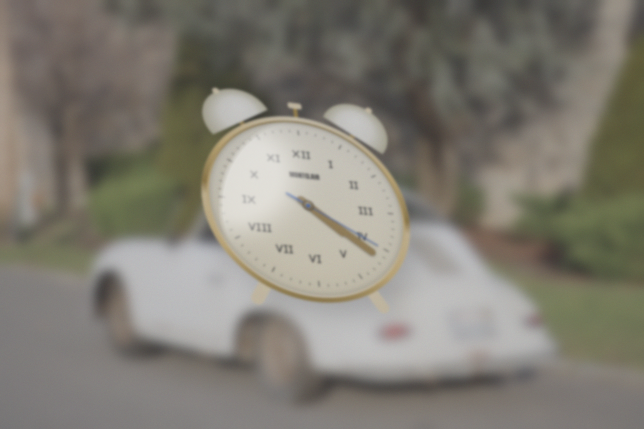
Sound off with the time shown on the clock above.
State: 4:21:20
